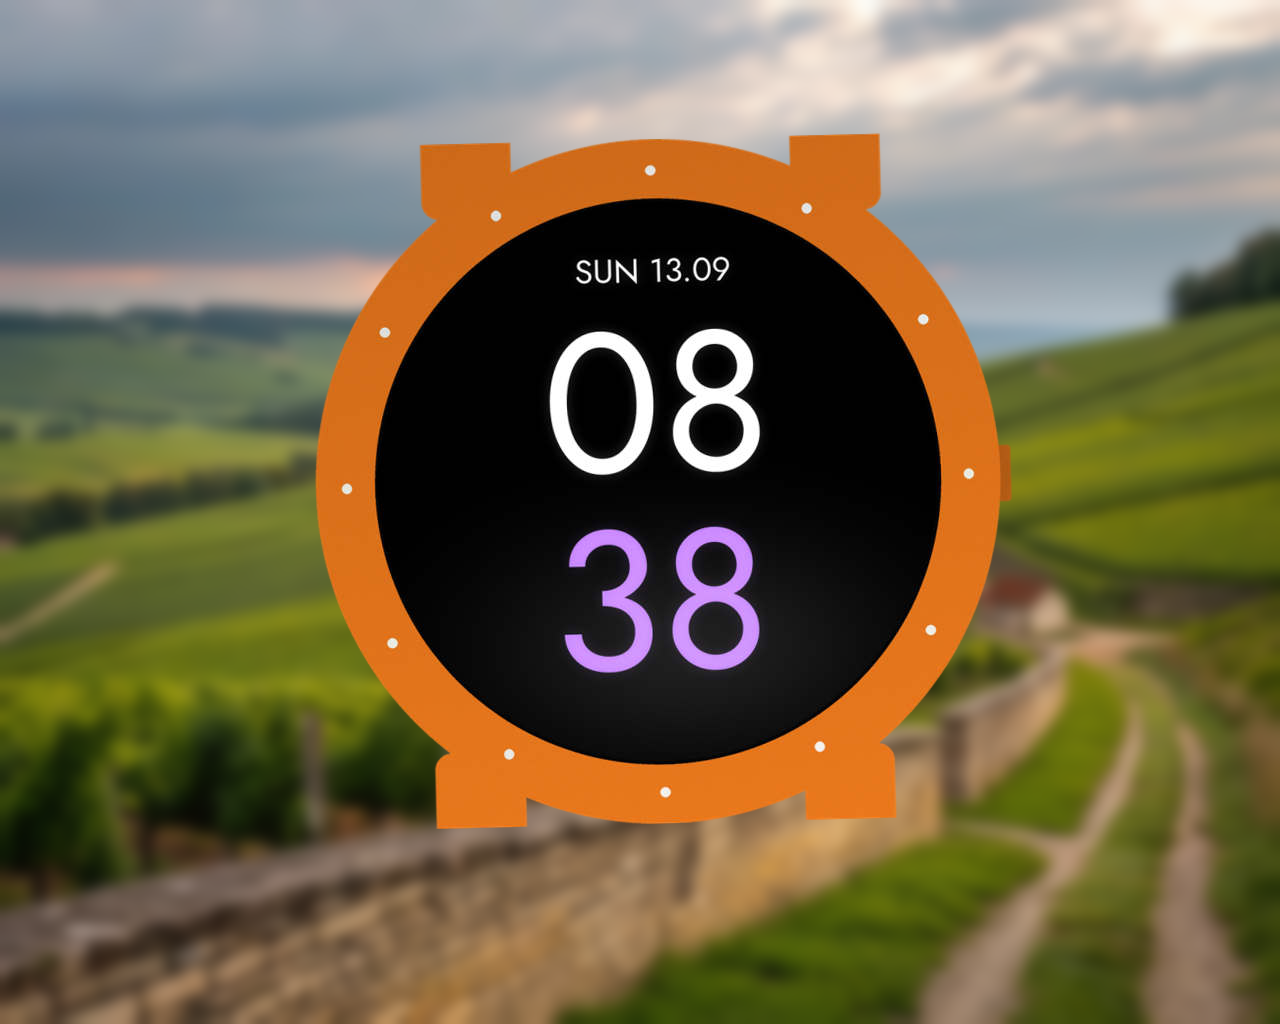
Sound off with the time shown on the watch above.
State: 8:38
